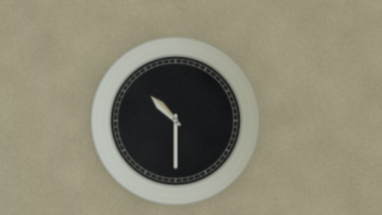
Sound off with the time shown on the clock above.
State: 10:30
